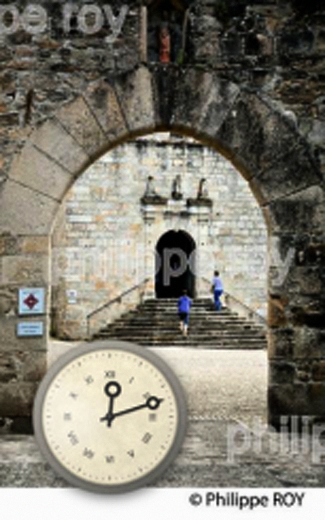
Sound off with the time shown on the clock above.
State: 12:12
